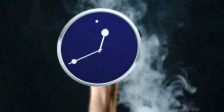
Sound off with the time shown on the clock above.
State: 12:42
